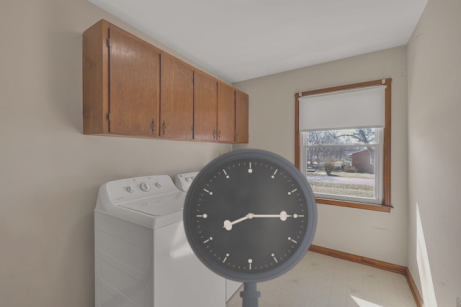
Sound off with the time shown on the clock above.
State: 8:15
